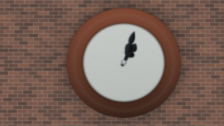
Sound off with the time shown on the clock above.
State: 1:03
